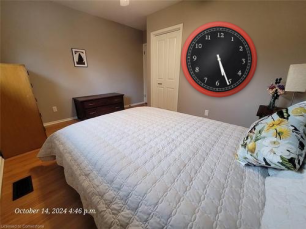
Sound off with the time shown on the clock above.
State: 5:26
